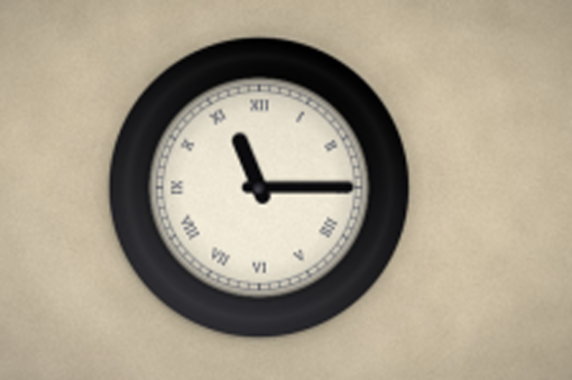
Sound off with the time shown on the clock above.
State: 11:15
